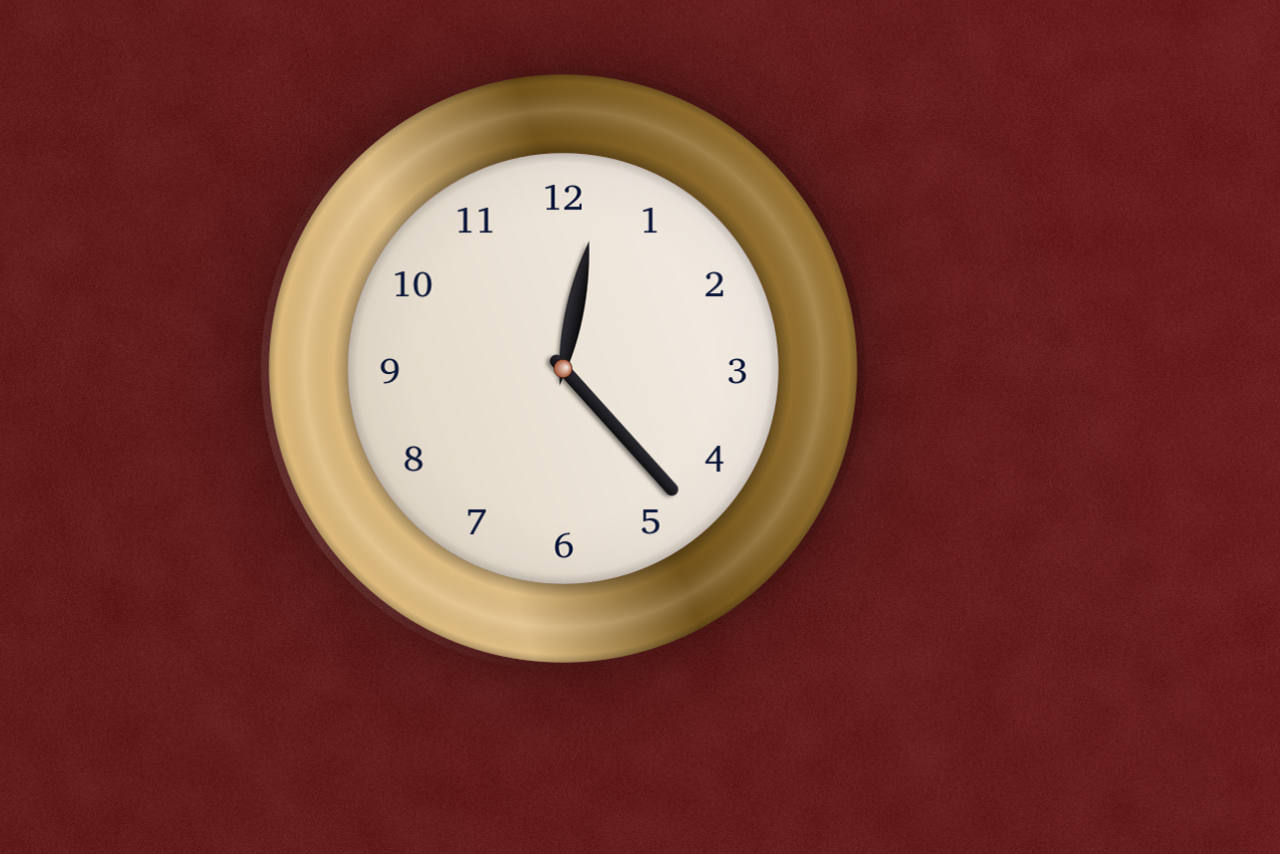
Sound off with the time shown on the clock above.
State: 12:23
